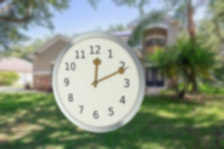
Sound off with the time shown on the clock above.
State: 12:11
